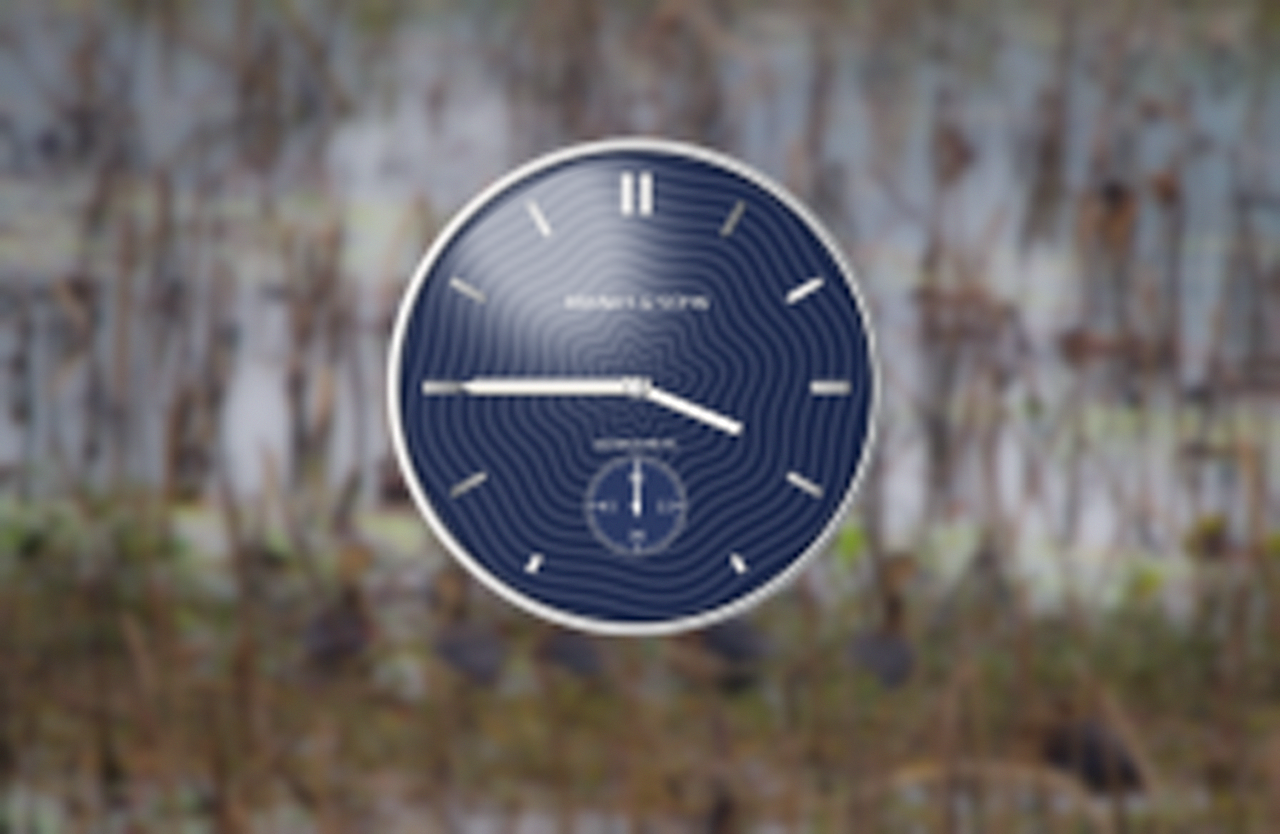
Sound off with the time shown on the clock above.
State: 3:45
